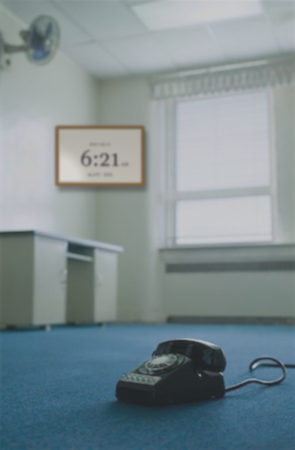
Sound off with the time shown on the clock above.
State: 6:21
